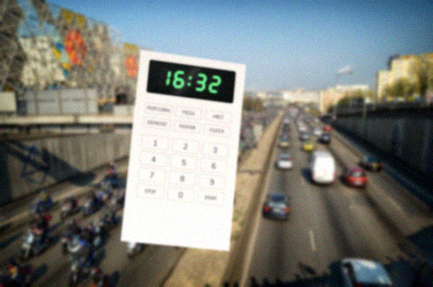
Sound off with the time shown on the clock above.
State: 16:32
